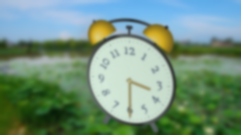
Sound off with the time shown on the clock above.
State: 3:30
